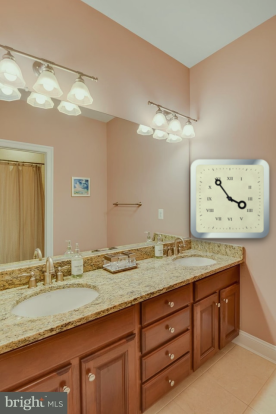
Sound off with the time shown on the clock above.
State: 3:54
